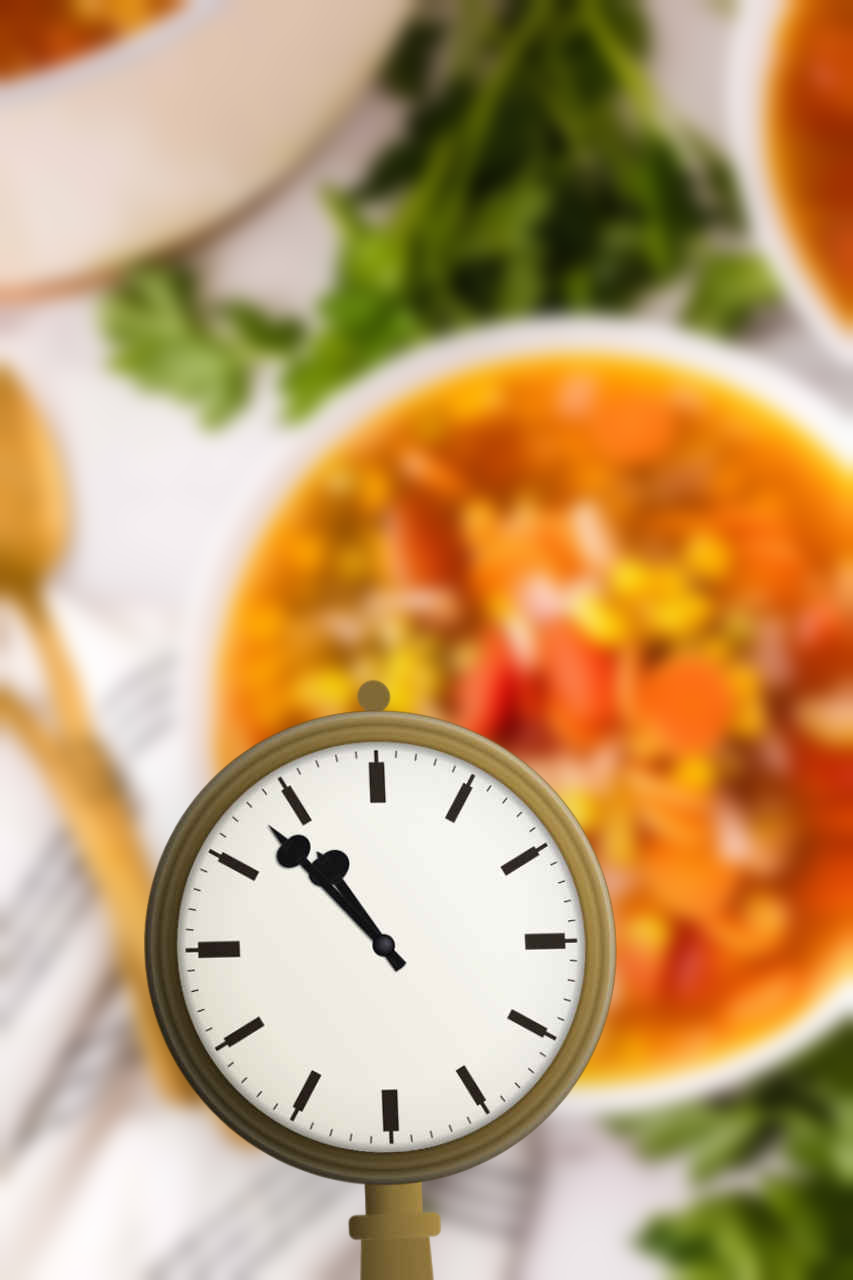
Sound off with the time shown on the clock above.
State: 10:53
